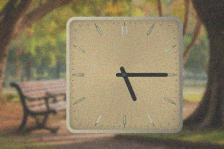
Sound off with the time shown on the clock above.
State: 5:15
